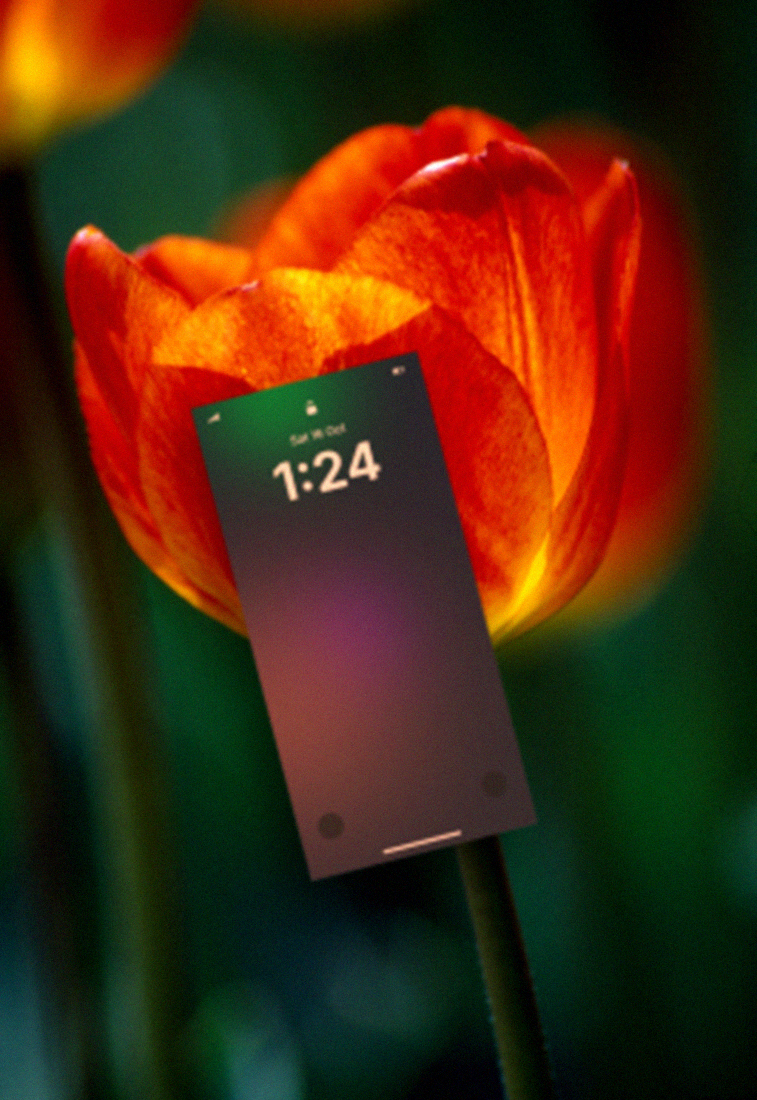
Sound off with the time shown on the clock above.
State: 1:24
